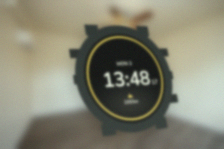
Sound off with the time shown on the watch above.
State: 13:48
